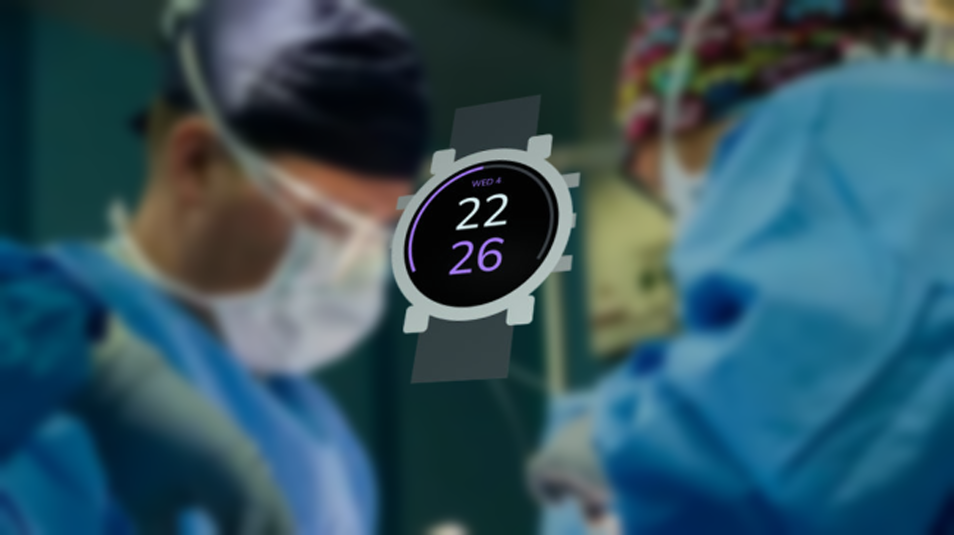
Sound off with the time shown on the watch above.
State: 22:26
